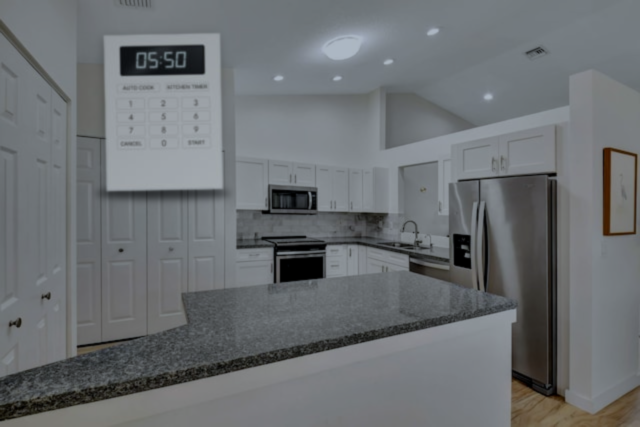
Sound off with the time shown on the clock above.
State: 5:50
